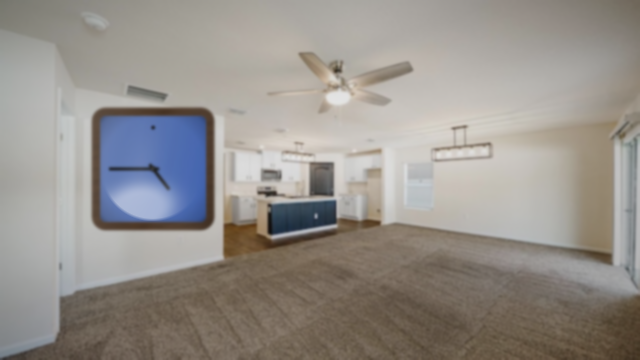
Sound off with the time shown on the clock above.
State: 4:45
